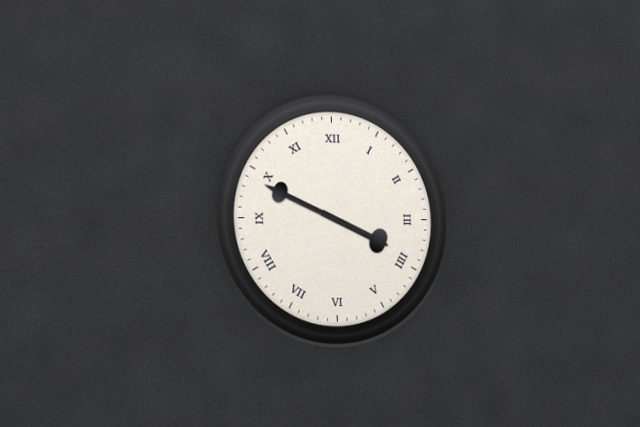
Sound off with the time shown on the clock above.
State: 3:49
